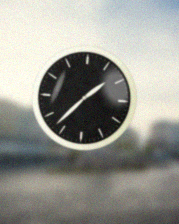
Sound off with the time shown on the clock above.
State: 1:37
